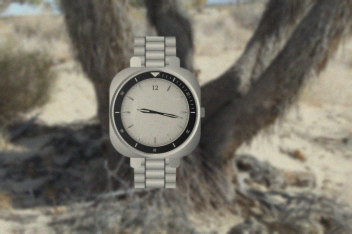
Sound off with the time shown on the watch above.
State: 9:17
